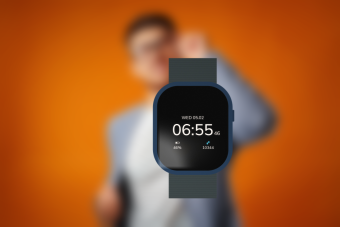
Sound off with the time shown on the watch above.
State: 6:55
